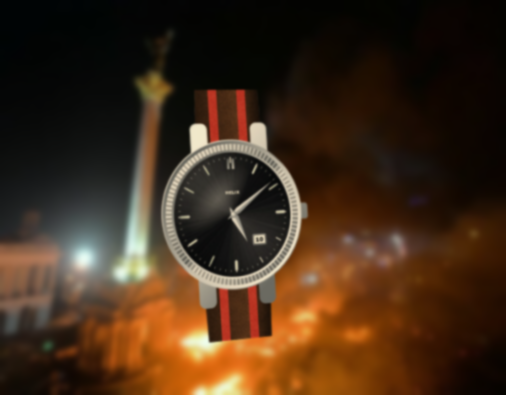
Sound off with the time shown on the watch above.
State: 5:09
